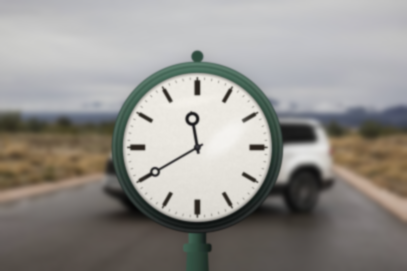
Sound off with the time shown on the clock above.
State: 11:40
